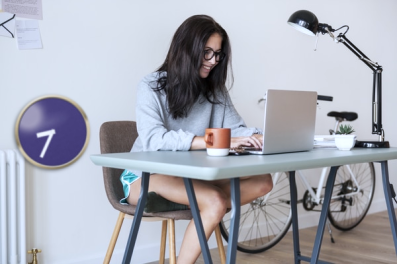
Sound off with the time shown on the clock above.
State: 8:34
